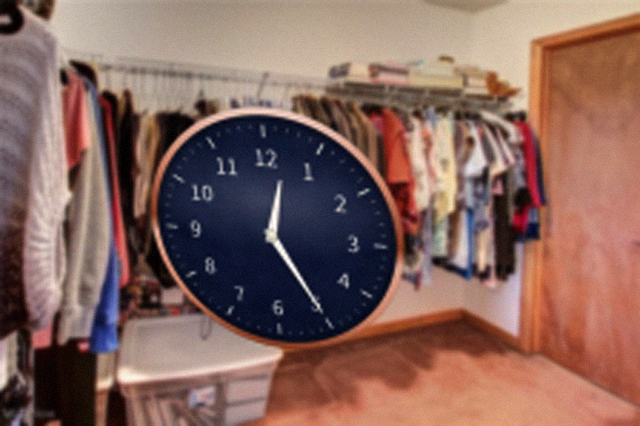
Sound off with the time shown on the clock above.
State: 12:25
